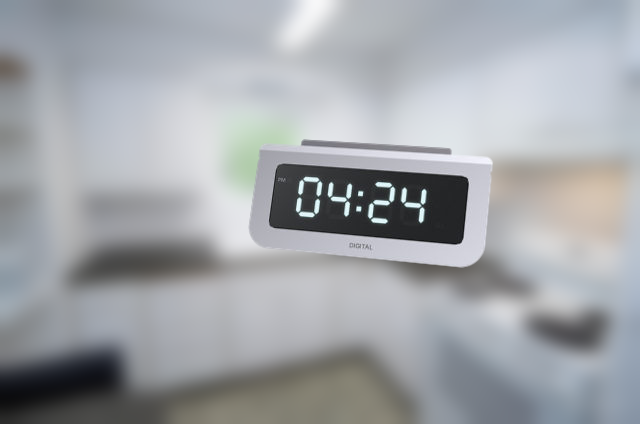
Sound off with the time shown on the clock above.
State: 4:24
